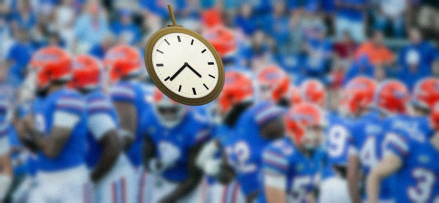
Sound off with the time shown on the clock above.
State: 4:39
